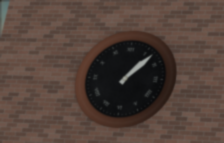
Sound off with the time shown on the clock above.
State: 1:07
